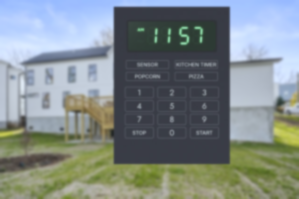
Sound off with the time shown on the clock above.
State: 11:57
